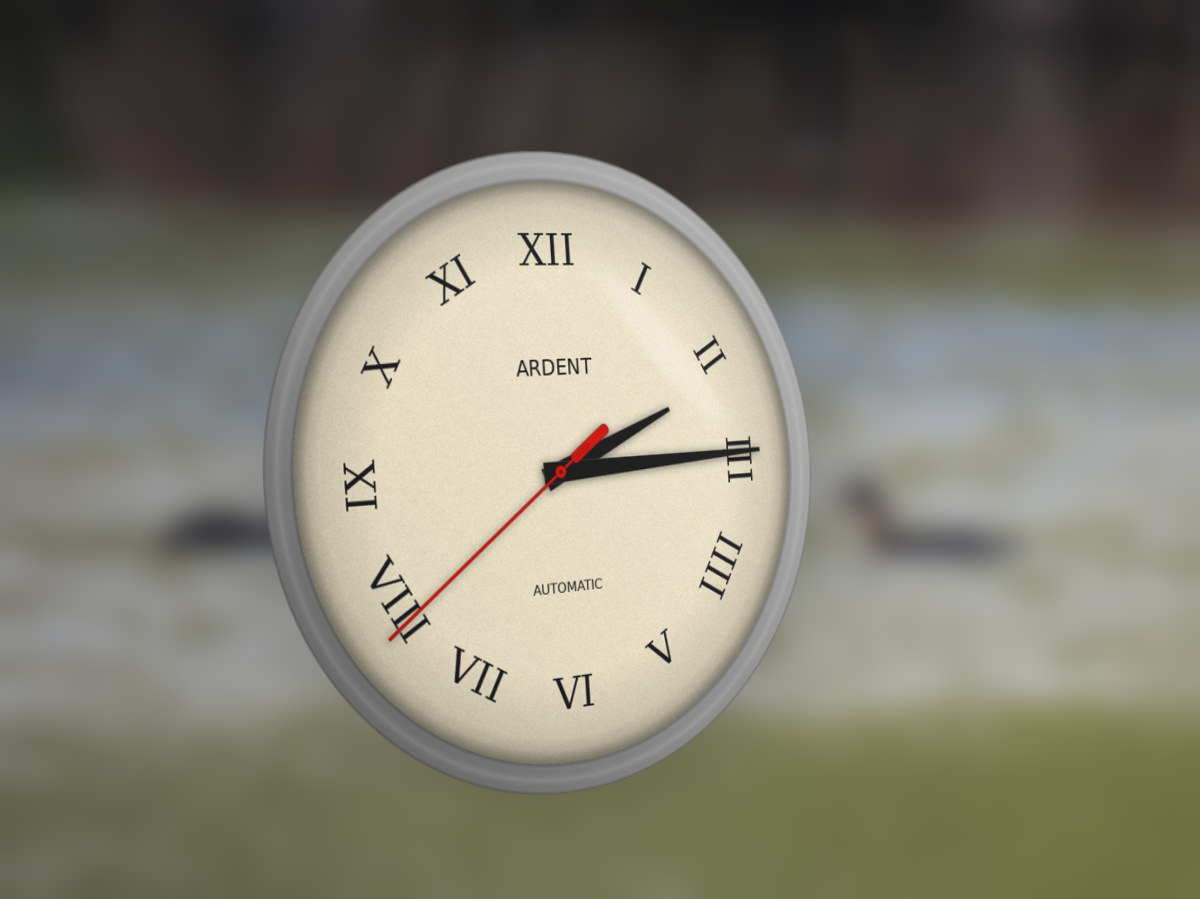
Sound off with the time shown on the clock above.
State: 2:14:39
